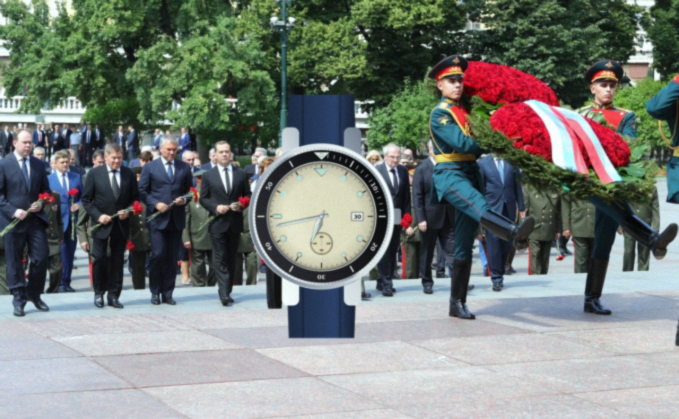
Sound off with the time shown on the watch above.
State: 6:43
